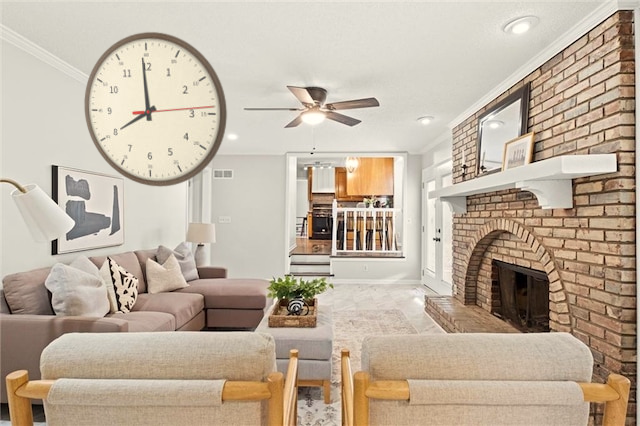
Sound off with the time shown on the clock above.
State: 7:59:14
